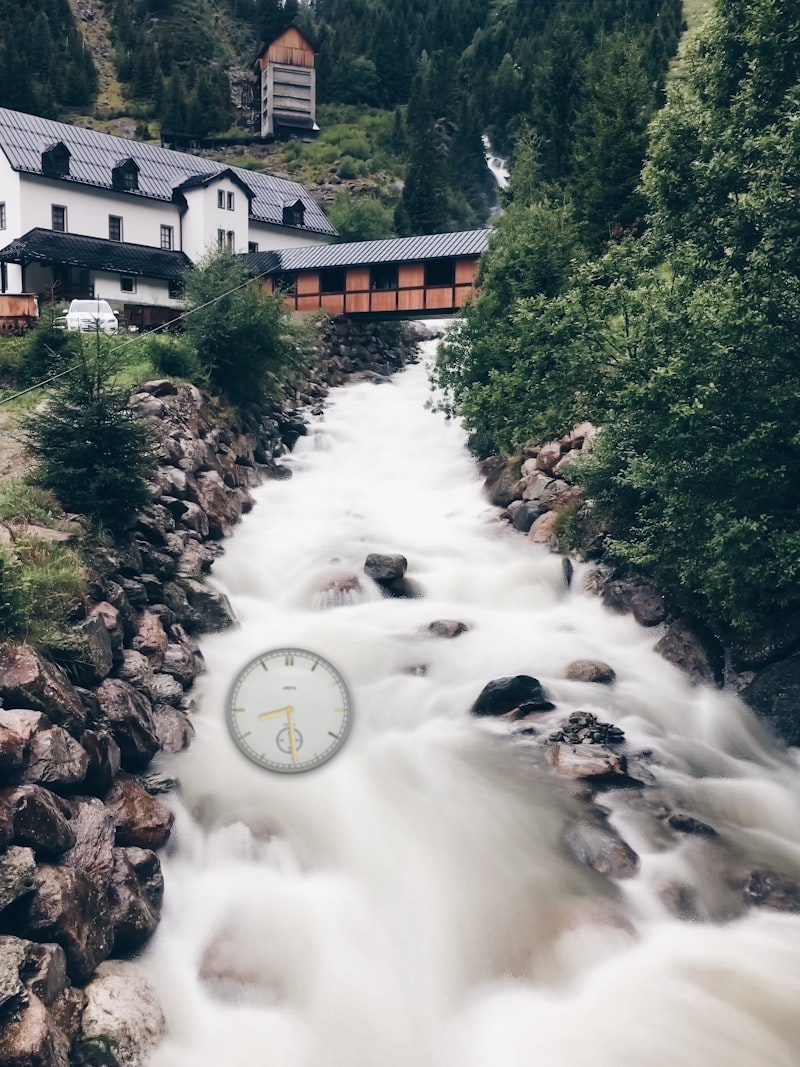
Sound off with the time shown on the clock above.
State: 8:29
